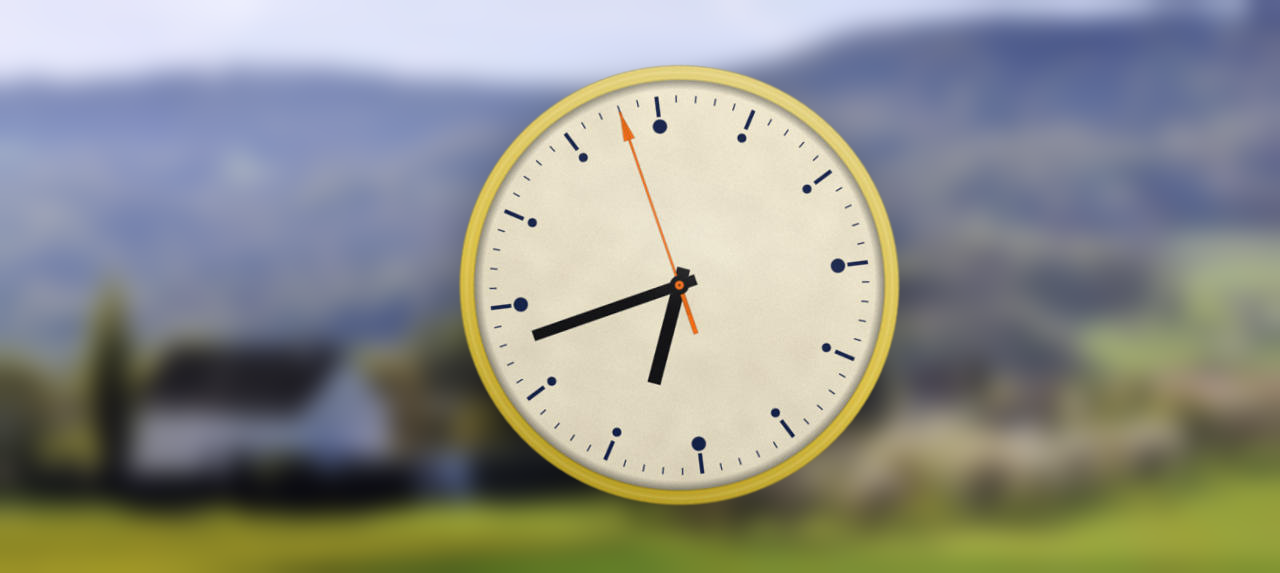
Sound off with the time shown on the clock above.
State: 6:42:58
